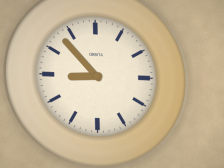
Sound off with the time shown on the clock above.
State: 8:53
